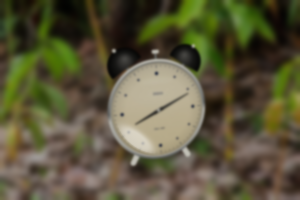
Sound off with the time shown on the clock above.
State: 8:11
